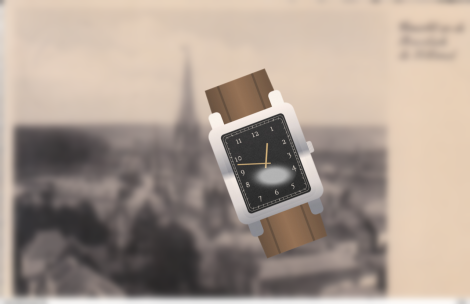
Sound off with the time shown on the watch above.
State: 12:48
